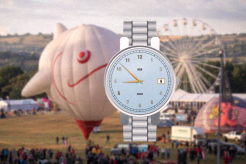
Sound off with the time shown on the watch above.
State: 8:52
